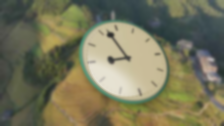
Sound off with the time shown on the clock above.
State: 8:57
